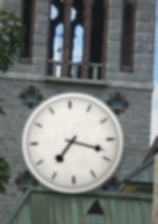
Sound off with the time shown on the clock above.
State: 7:18
